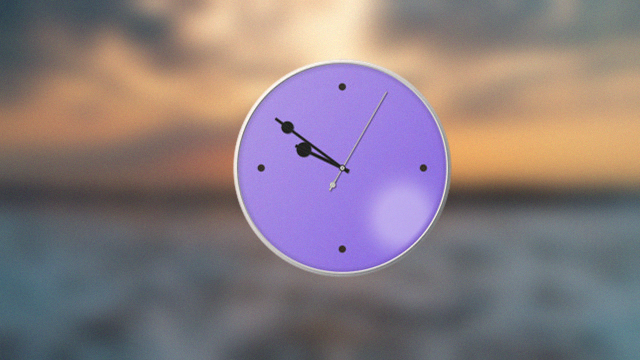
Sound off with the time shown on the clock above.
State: 9:51:05
